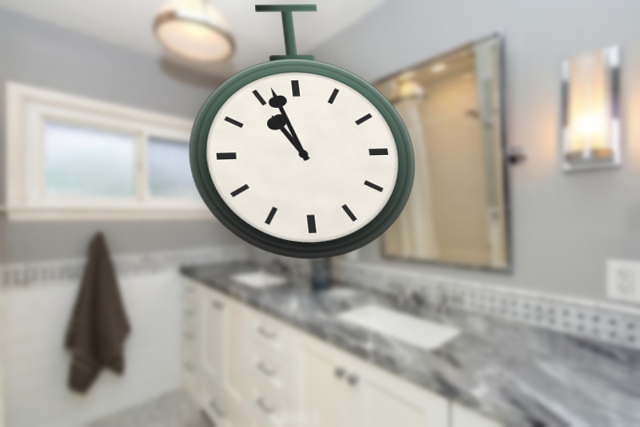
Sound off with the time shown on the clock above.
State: 10:57
